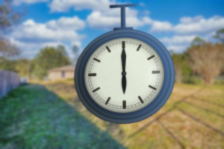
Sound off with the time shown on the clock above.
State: 6:00
